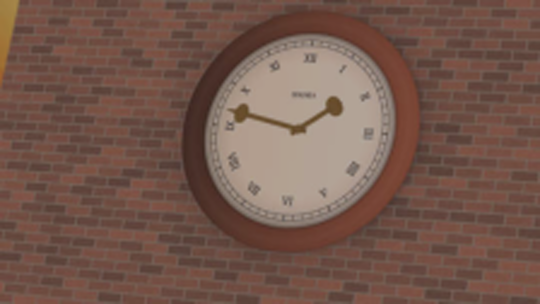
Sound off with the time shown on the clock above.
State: 1:47
